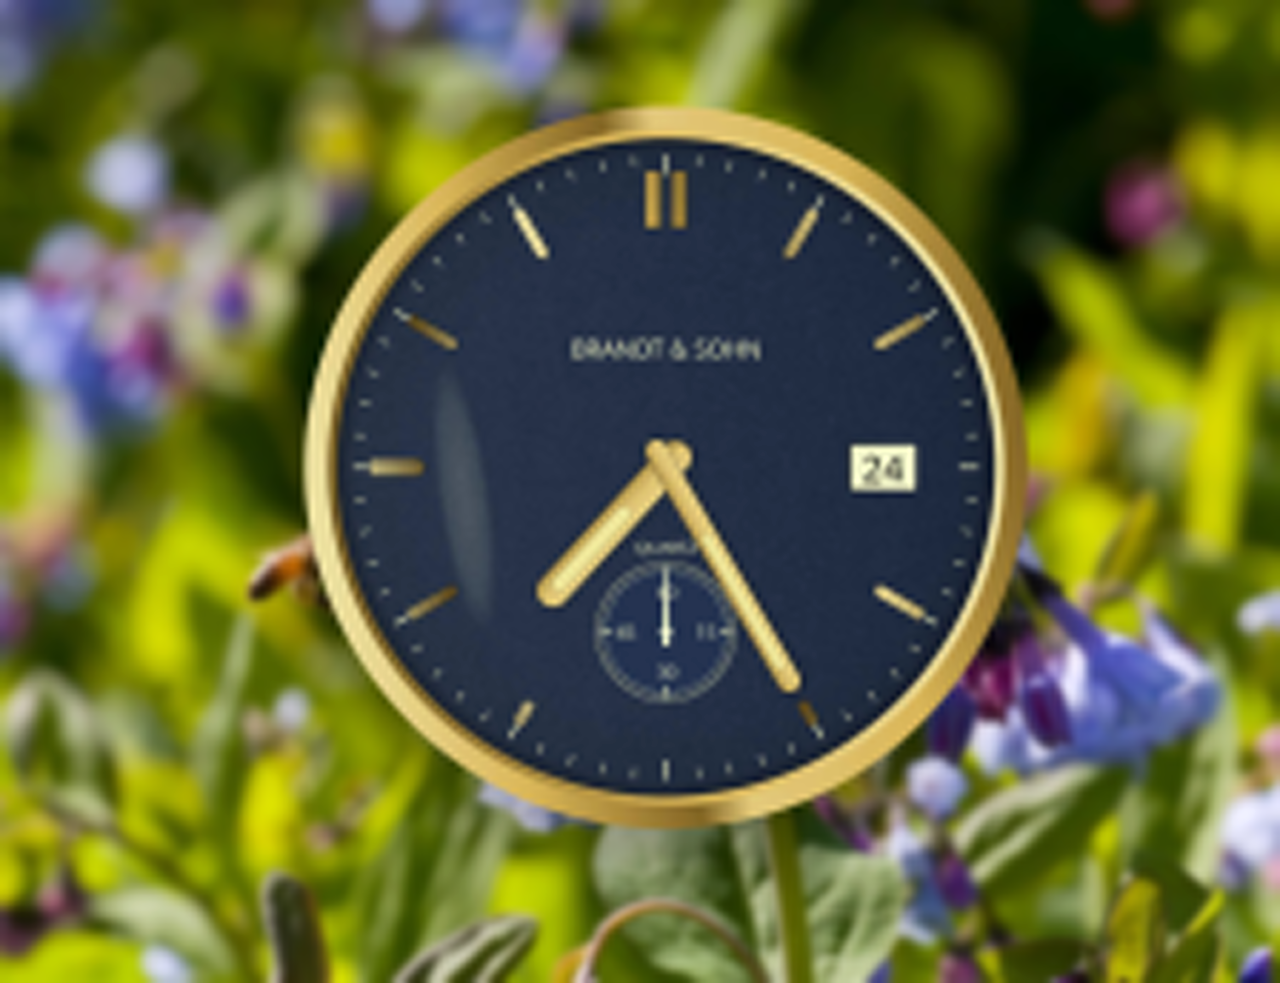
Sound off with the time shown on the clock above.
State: 7:25
